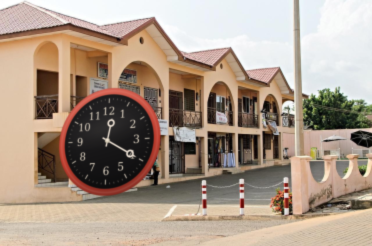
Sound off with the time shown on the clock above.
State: 12:20
